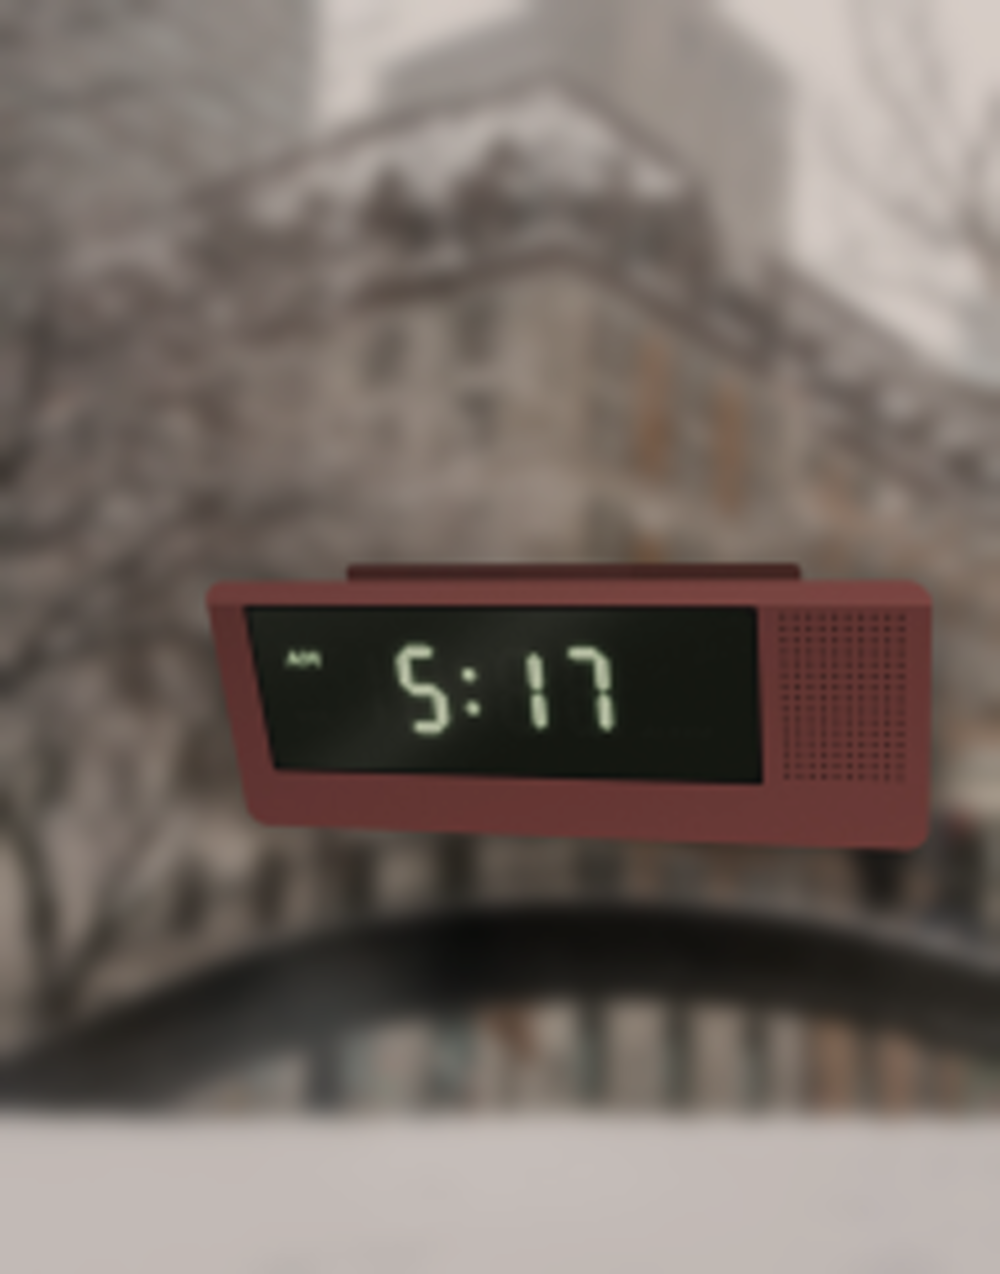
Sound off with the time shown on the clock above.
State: 5:17
